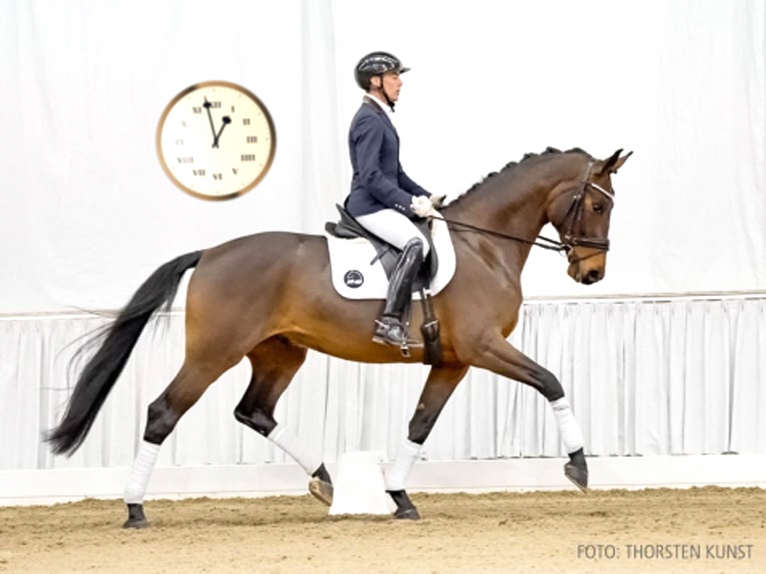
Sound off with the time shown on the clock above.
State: 12:58
